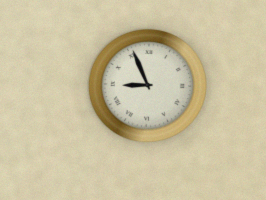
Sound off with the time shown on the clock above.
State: 8:56
